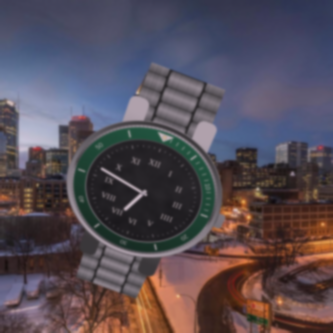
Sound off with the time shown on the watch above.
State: 6:47
